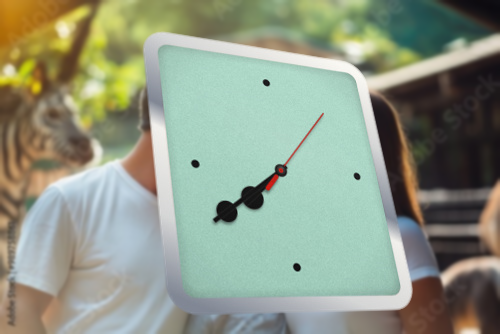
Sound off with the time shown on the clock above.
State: 7:39:07
